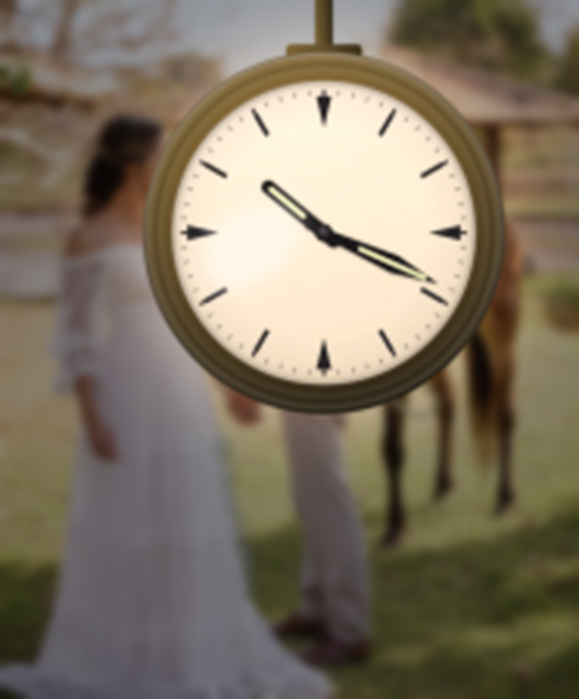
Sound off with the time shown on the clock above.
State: 10:19
